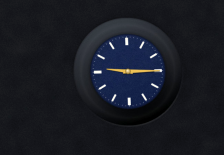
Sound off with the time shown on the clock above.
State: 9:15
